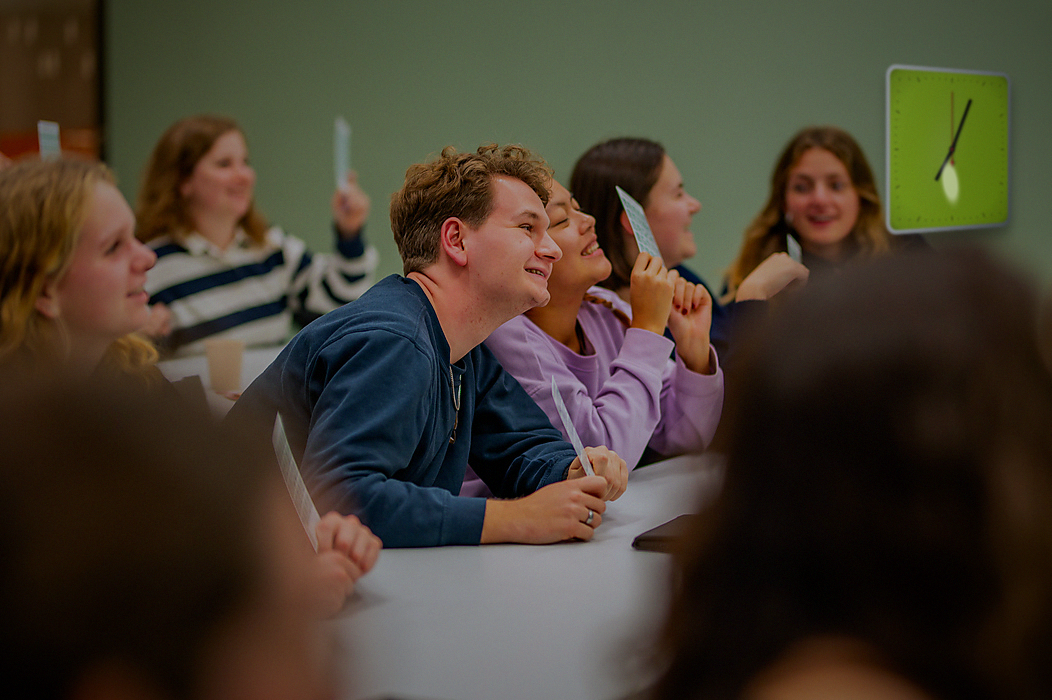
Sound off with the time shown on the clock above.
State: 7:04:00
